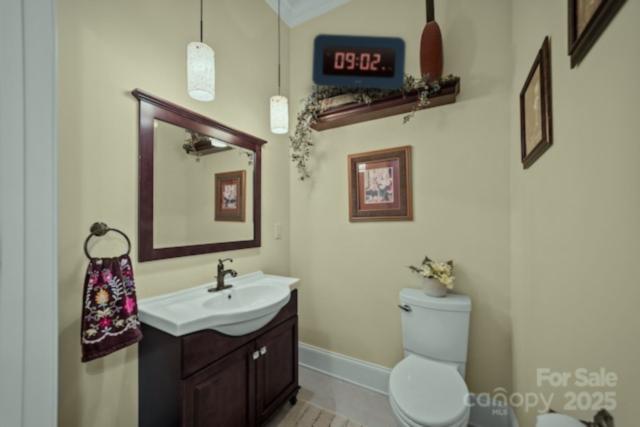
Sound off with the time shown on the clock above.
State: 9:02
